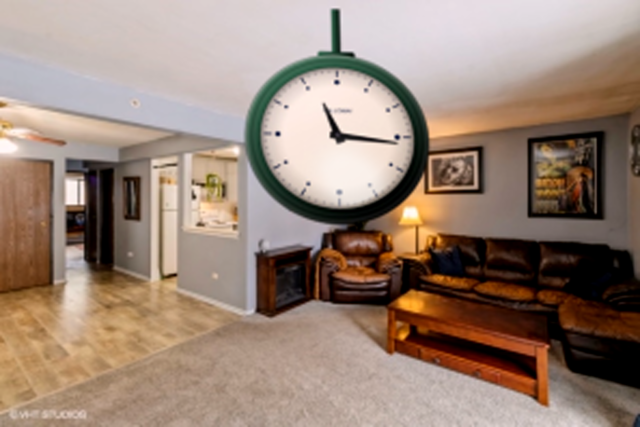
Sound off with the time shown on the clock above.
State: 11:16
